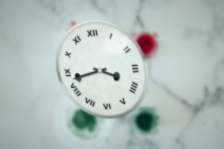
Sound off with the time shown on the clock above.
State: 3:43
